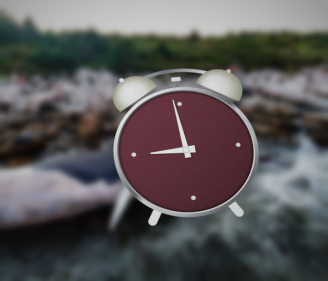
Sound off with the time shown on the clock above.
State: 8:59
